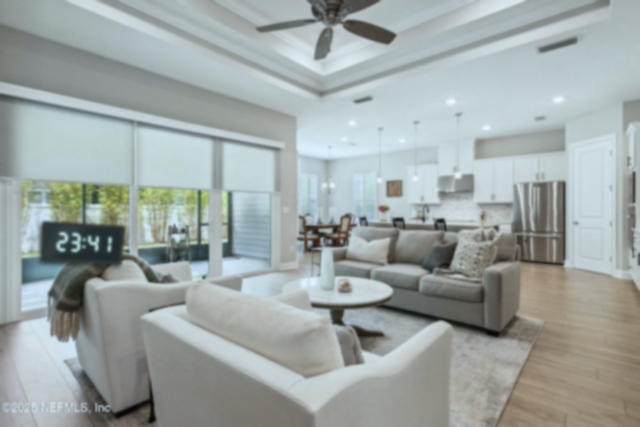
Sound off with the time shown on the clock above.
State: 23:41
